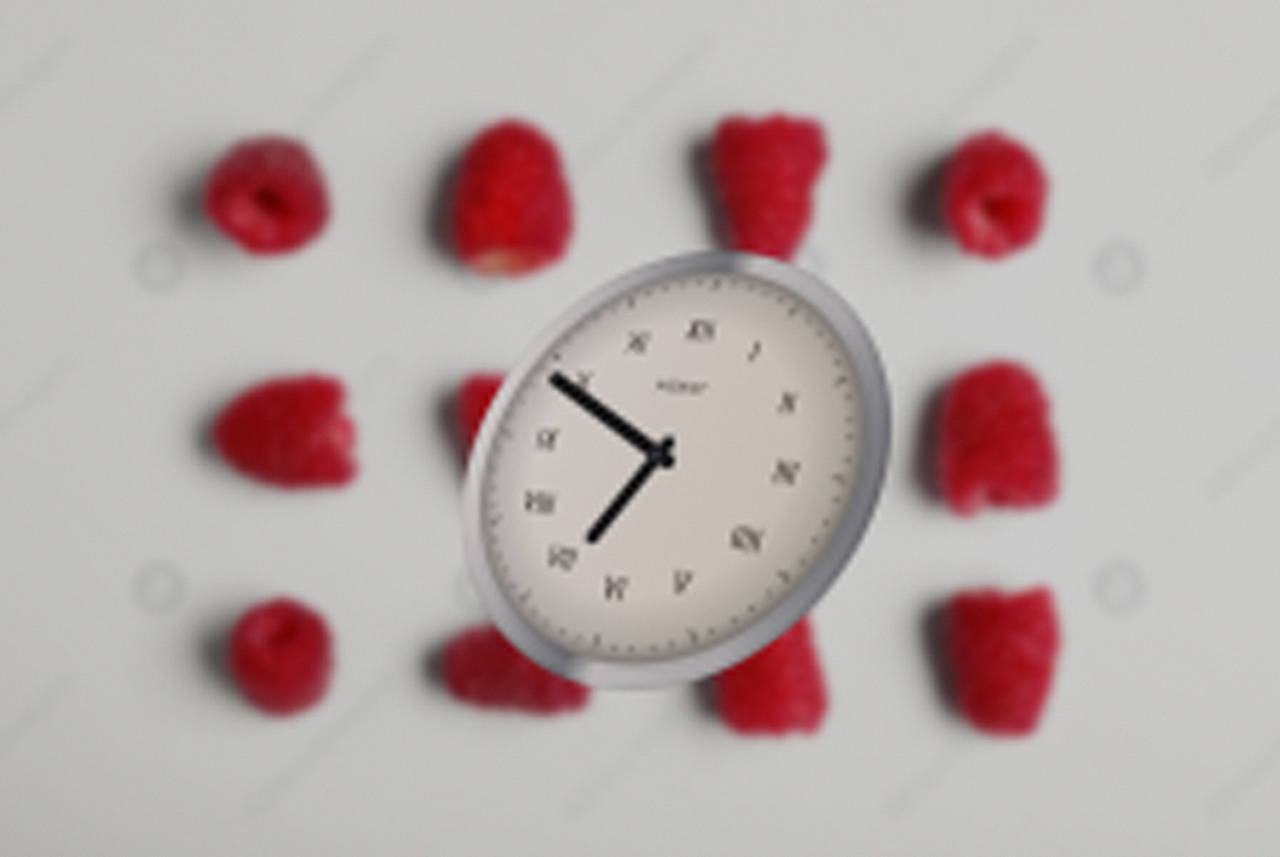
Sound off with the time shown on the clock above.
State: 6:49
